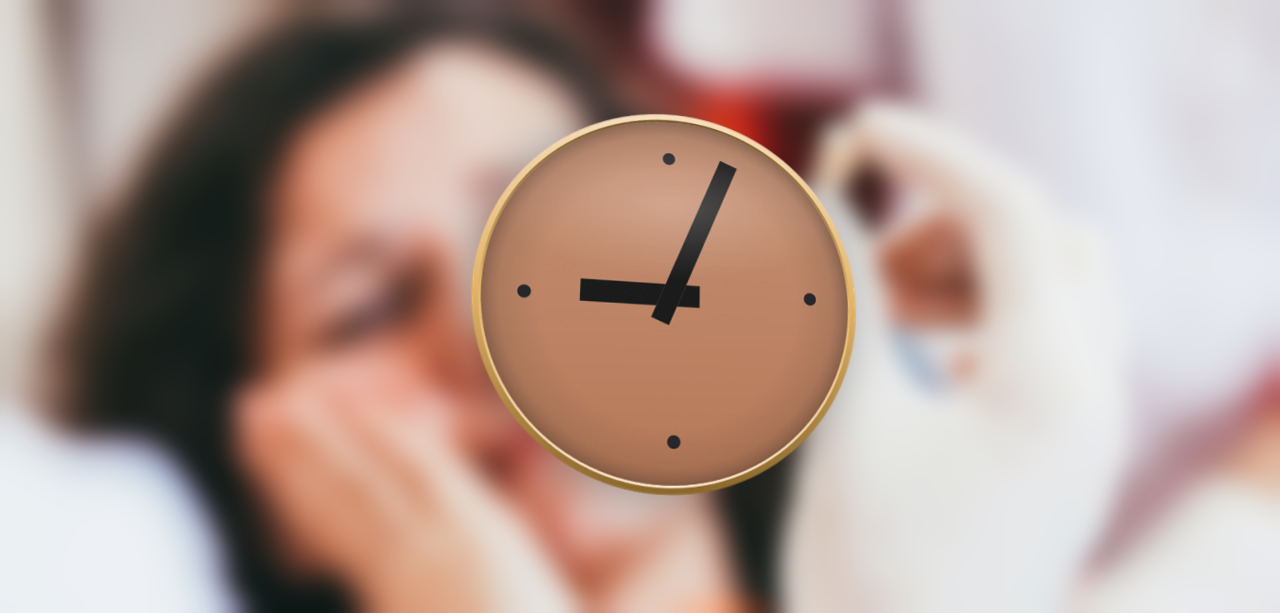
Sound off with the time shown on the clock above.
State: 9:04
